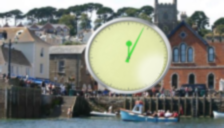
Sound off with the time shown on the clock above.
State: 12:04
